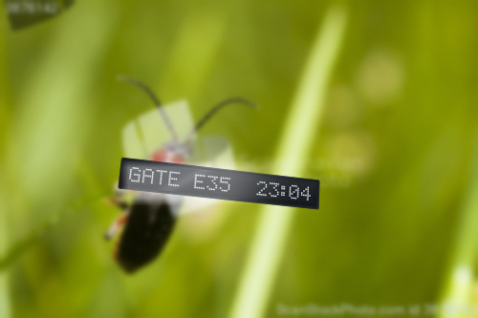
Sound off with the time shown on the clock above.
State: 23:04
